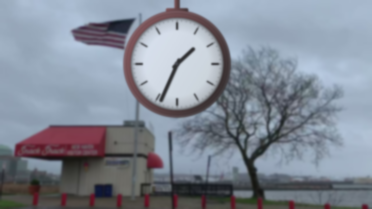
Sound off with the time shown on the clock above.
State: 1:34
